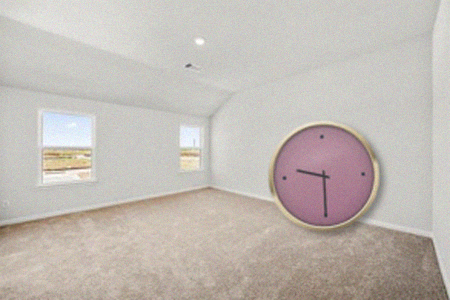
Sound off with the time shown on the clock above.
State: 9:30
